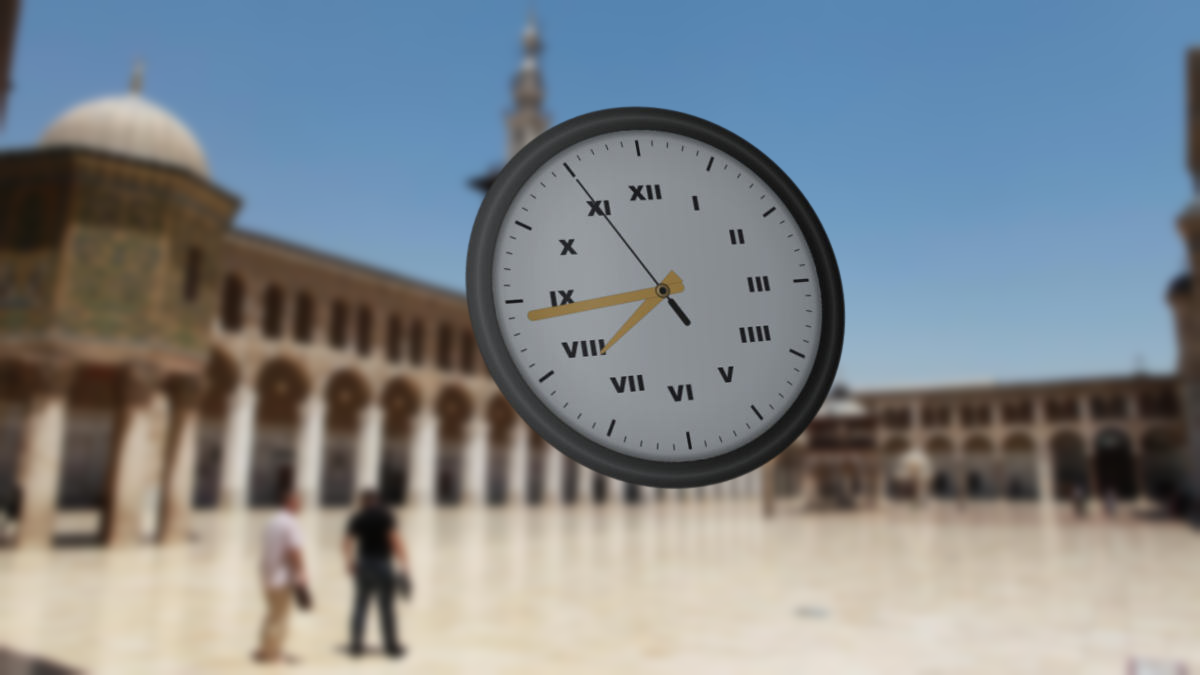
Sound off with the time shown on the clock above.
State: 7:43:55
